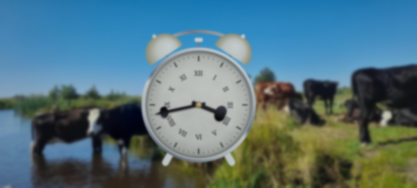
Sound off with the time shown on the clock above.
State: 3:43
